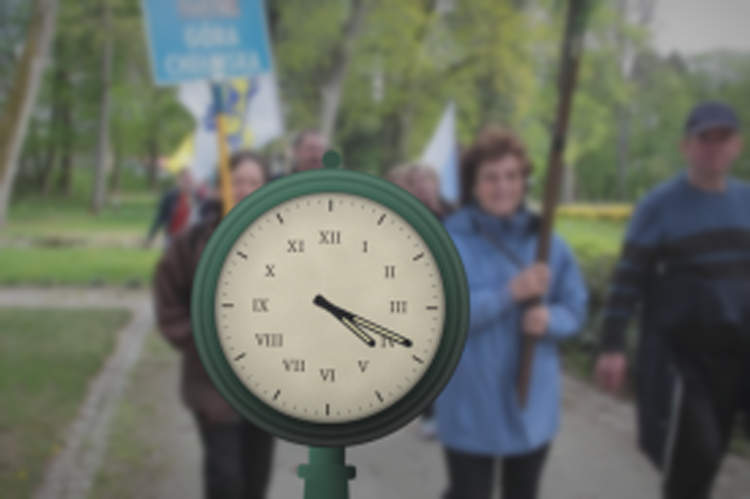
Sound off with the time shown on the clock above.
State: 4:19
